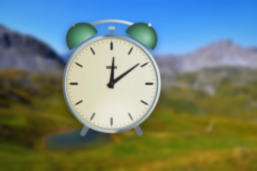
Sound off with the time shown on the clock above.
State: 12:09
